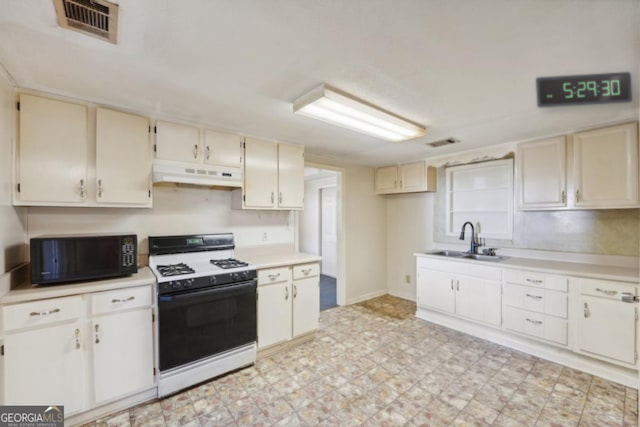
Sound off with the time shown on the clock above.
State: 5:29:30
